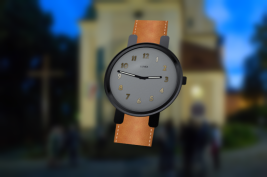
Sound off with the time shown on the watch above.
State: 2:47
